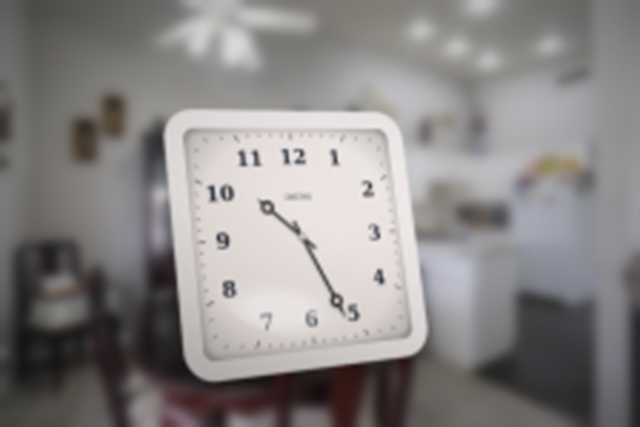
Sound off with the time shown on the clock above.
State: 10:26
